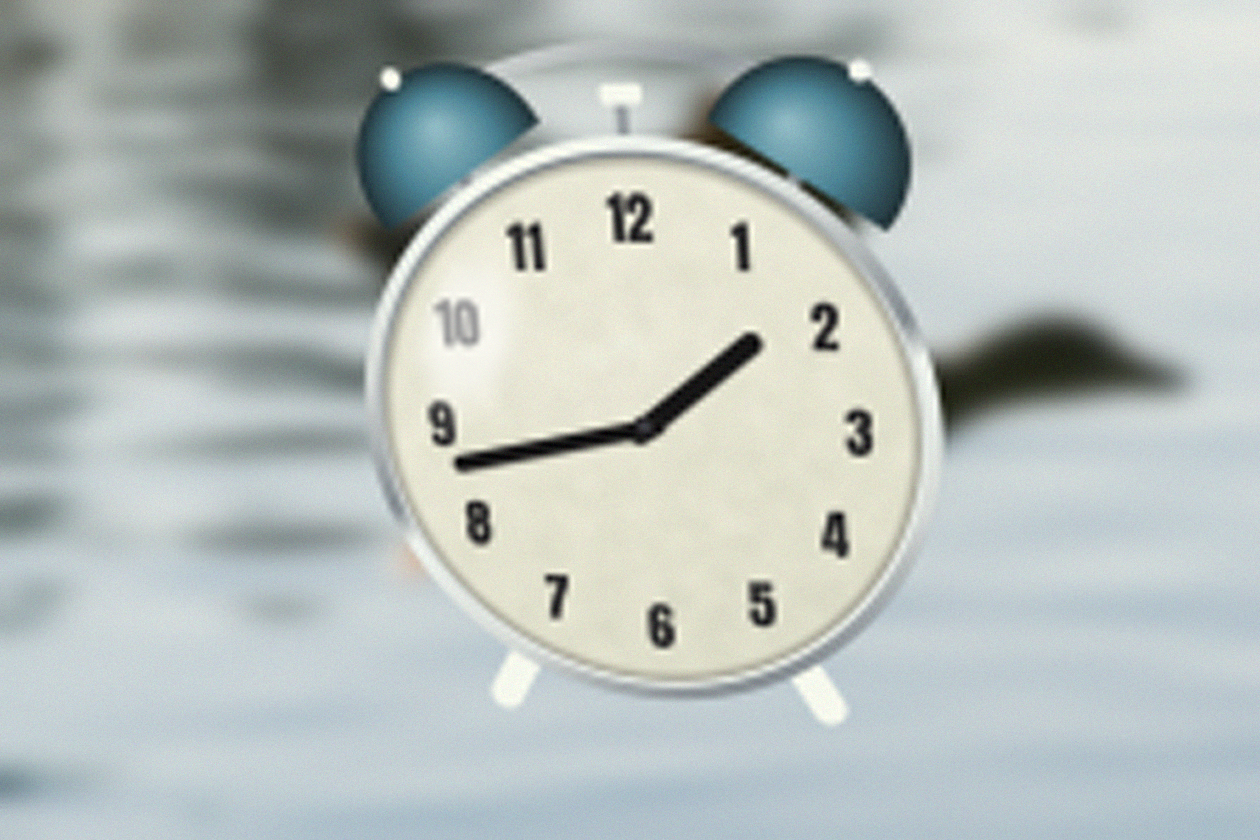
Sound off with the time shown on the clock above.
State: 1:43
